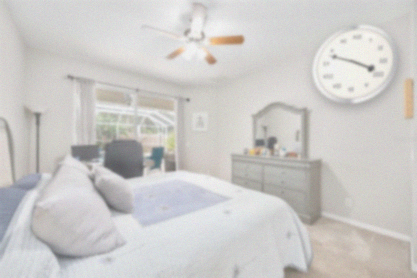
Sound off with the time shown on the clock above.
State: 3:48
